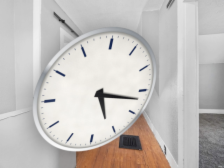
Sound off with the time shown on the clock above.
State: 5:17
